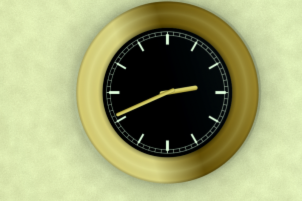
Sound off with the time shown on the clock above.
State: 2:41
